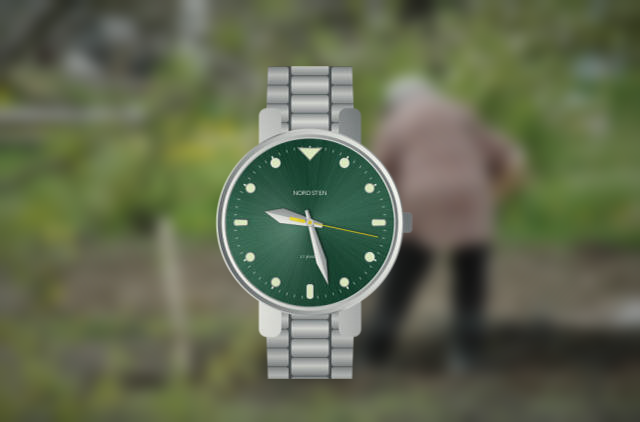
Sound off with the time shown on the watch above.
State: 9:27:17
